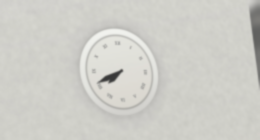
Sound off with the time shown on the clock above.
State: 7:41
